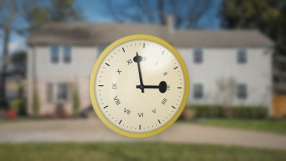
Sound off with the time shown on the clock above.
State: 2:58
